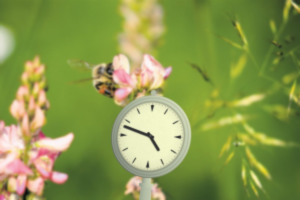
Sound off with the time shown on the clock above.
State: 4:48
